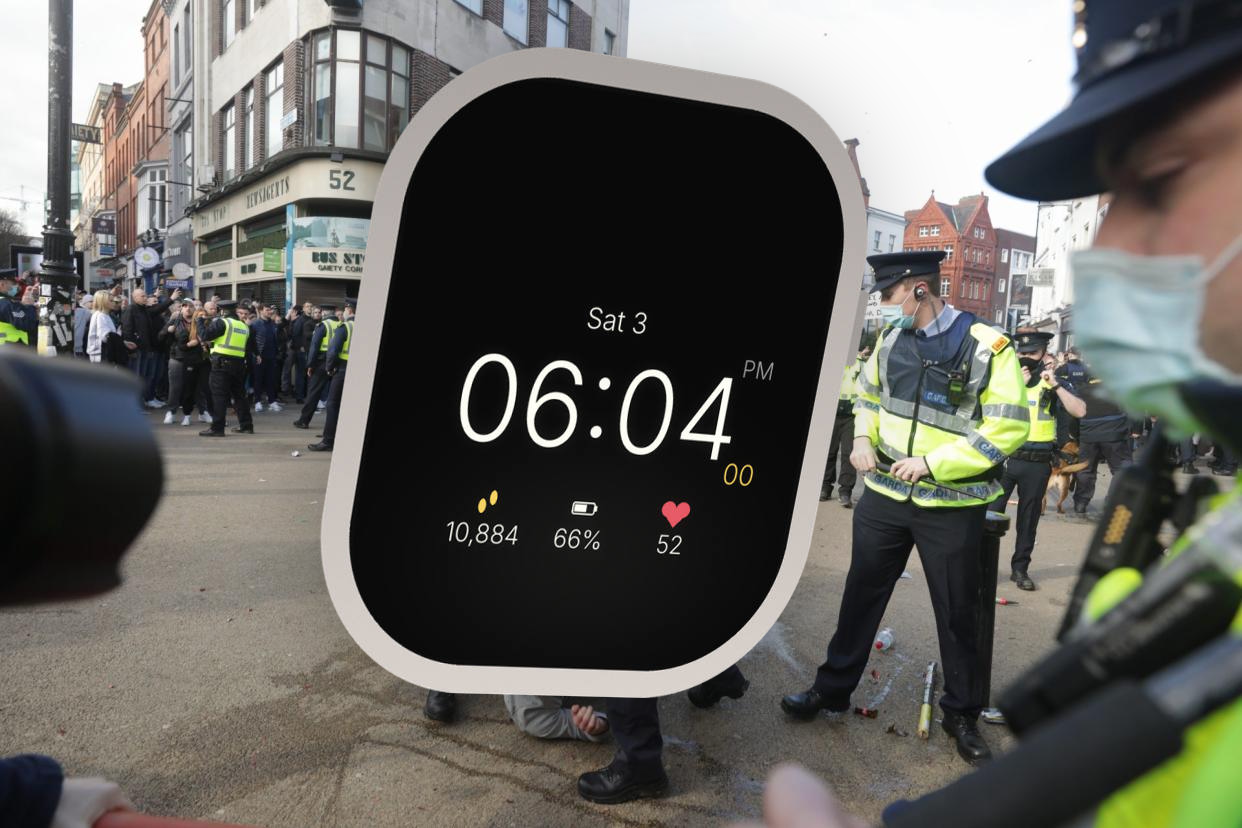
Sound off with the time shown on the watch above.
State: 6:04:00
